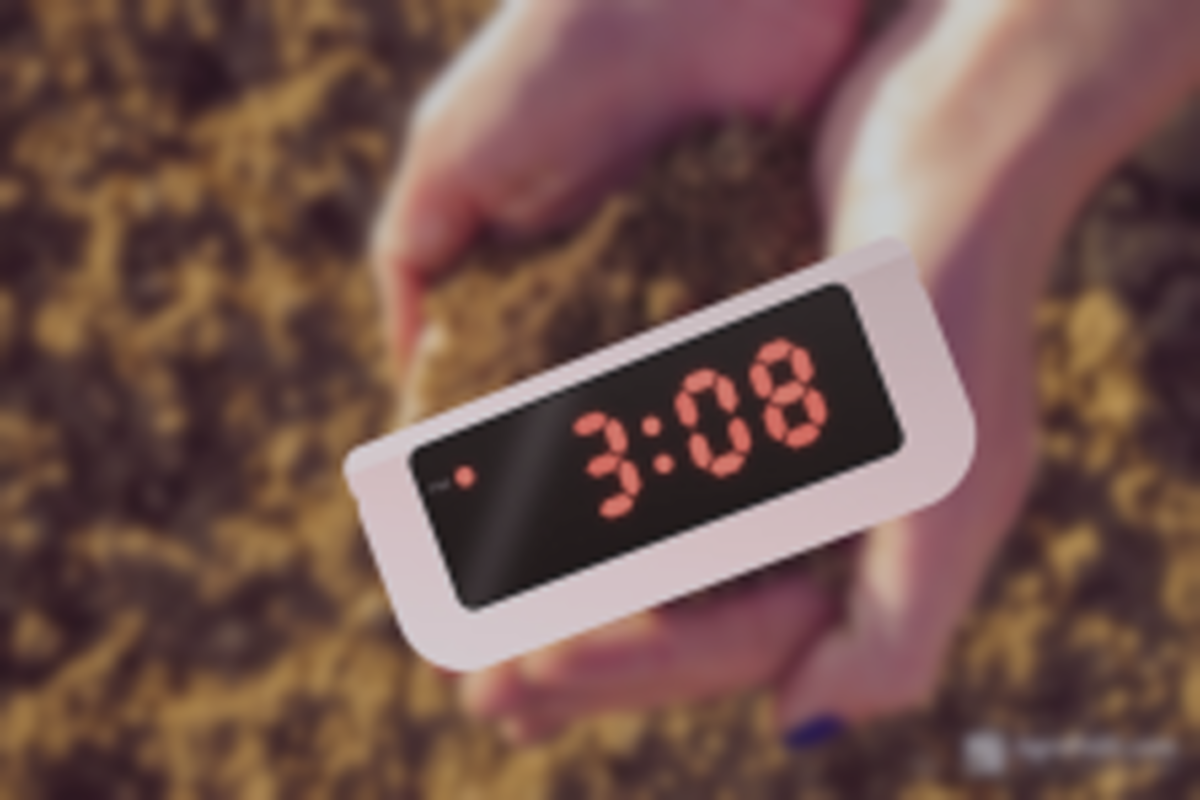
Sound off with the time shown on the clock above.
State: 3:08
